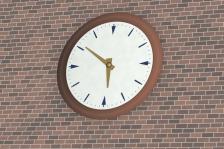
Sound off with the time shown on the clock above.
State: 5:51
